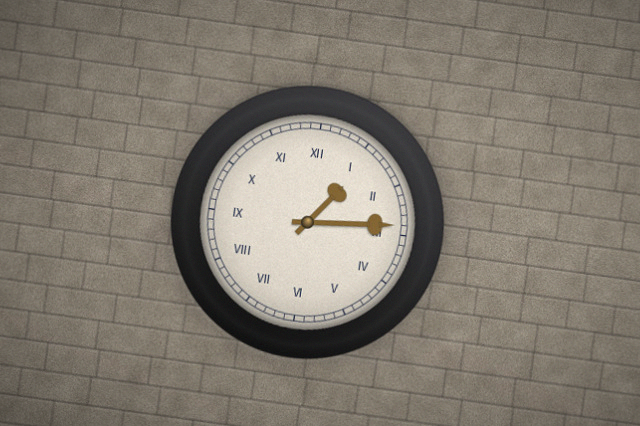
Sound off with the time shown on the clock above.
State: 1:14
